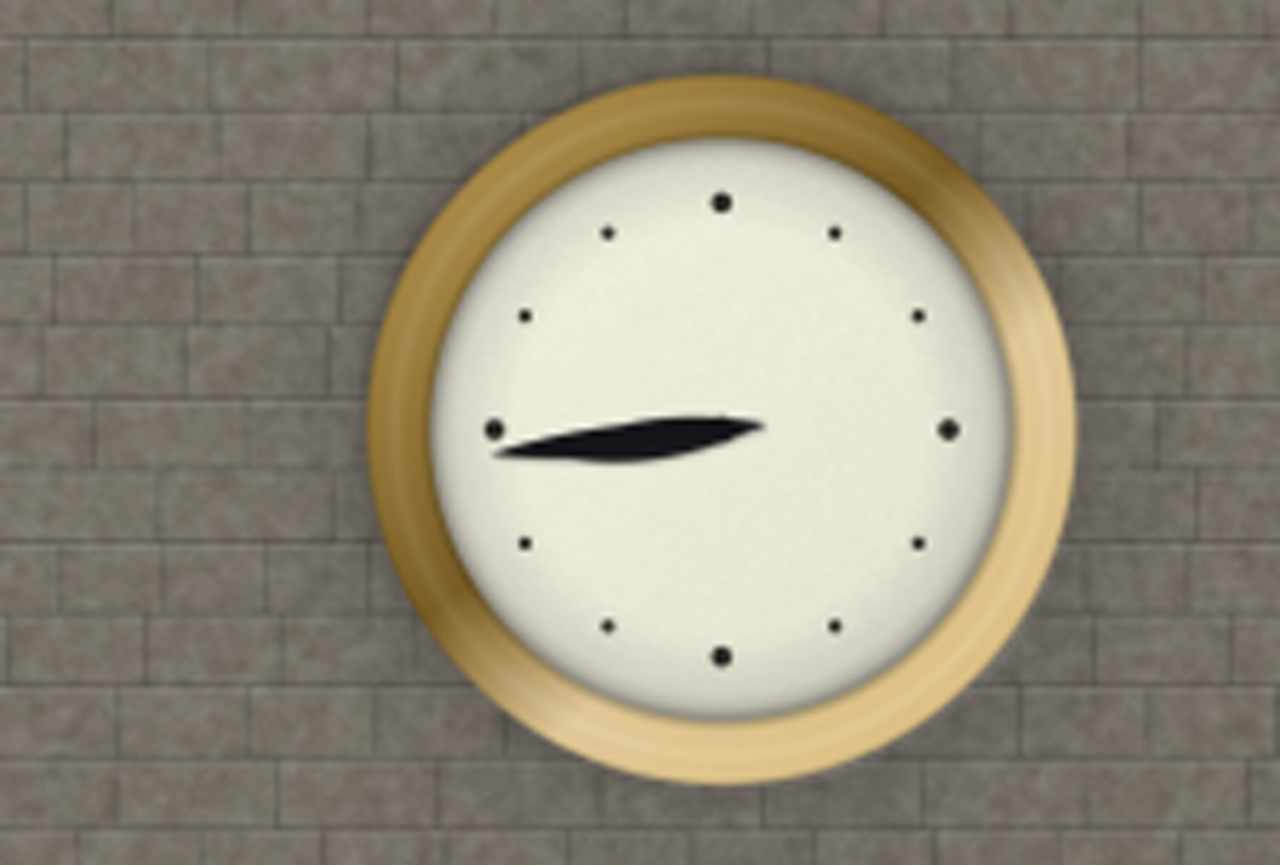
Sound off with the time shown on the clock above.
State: 8:44
